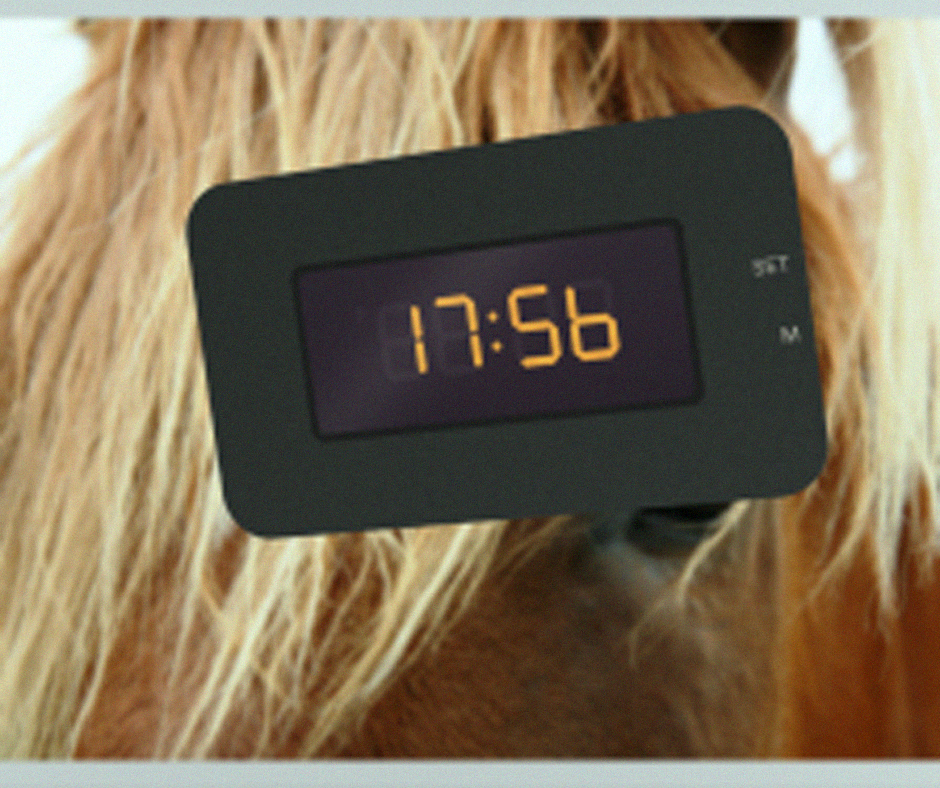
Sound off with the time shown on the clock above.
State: 17:56
